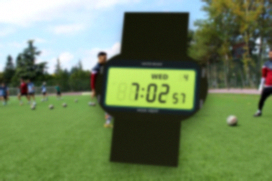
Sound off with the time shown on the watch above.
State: 7:02
